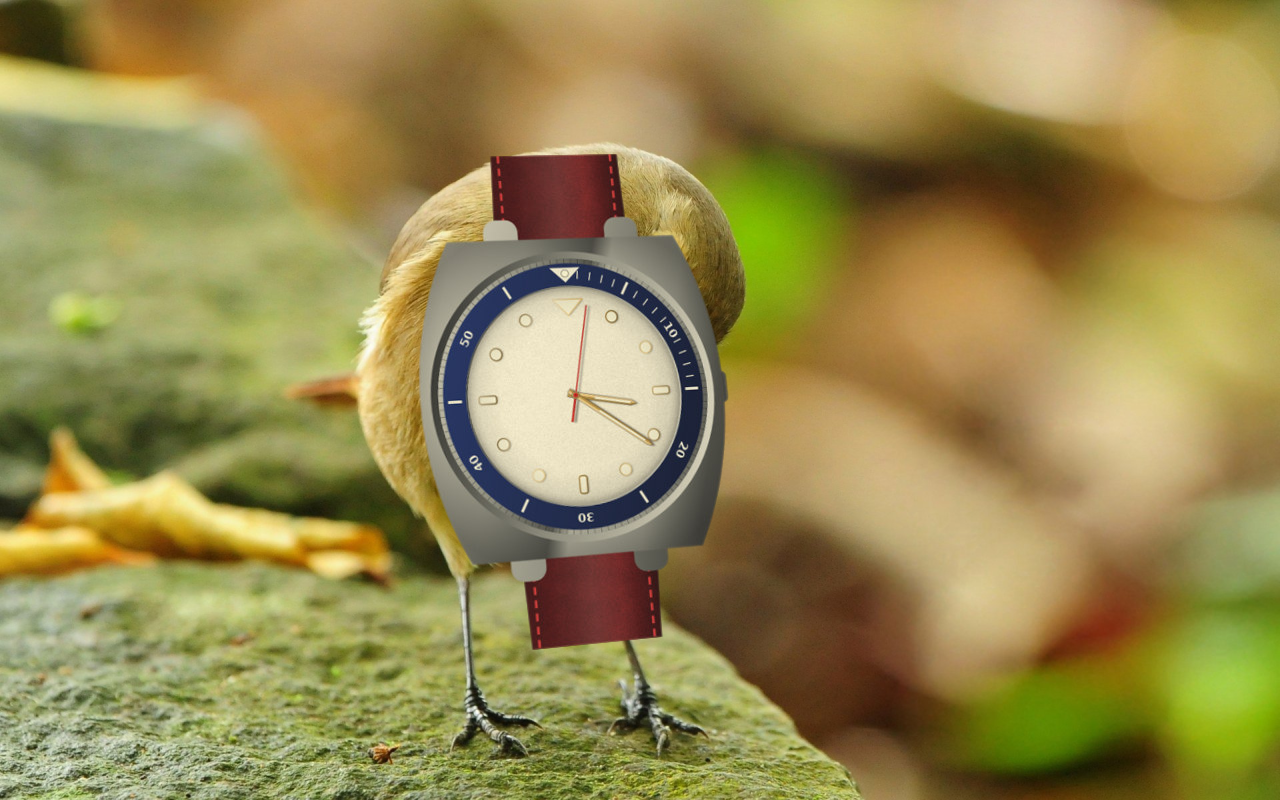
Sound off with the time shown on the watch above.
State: 3:21:02
